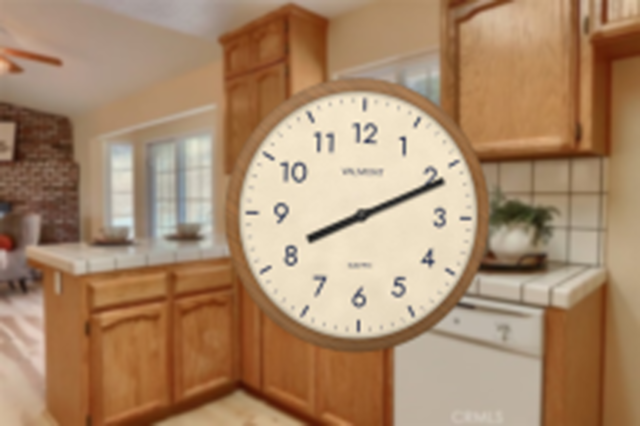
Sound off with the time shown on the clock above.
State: 8:11
